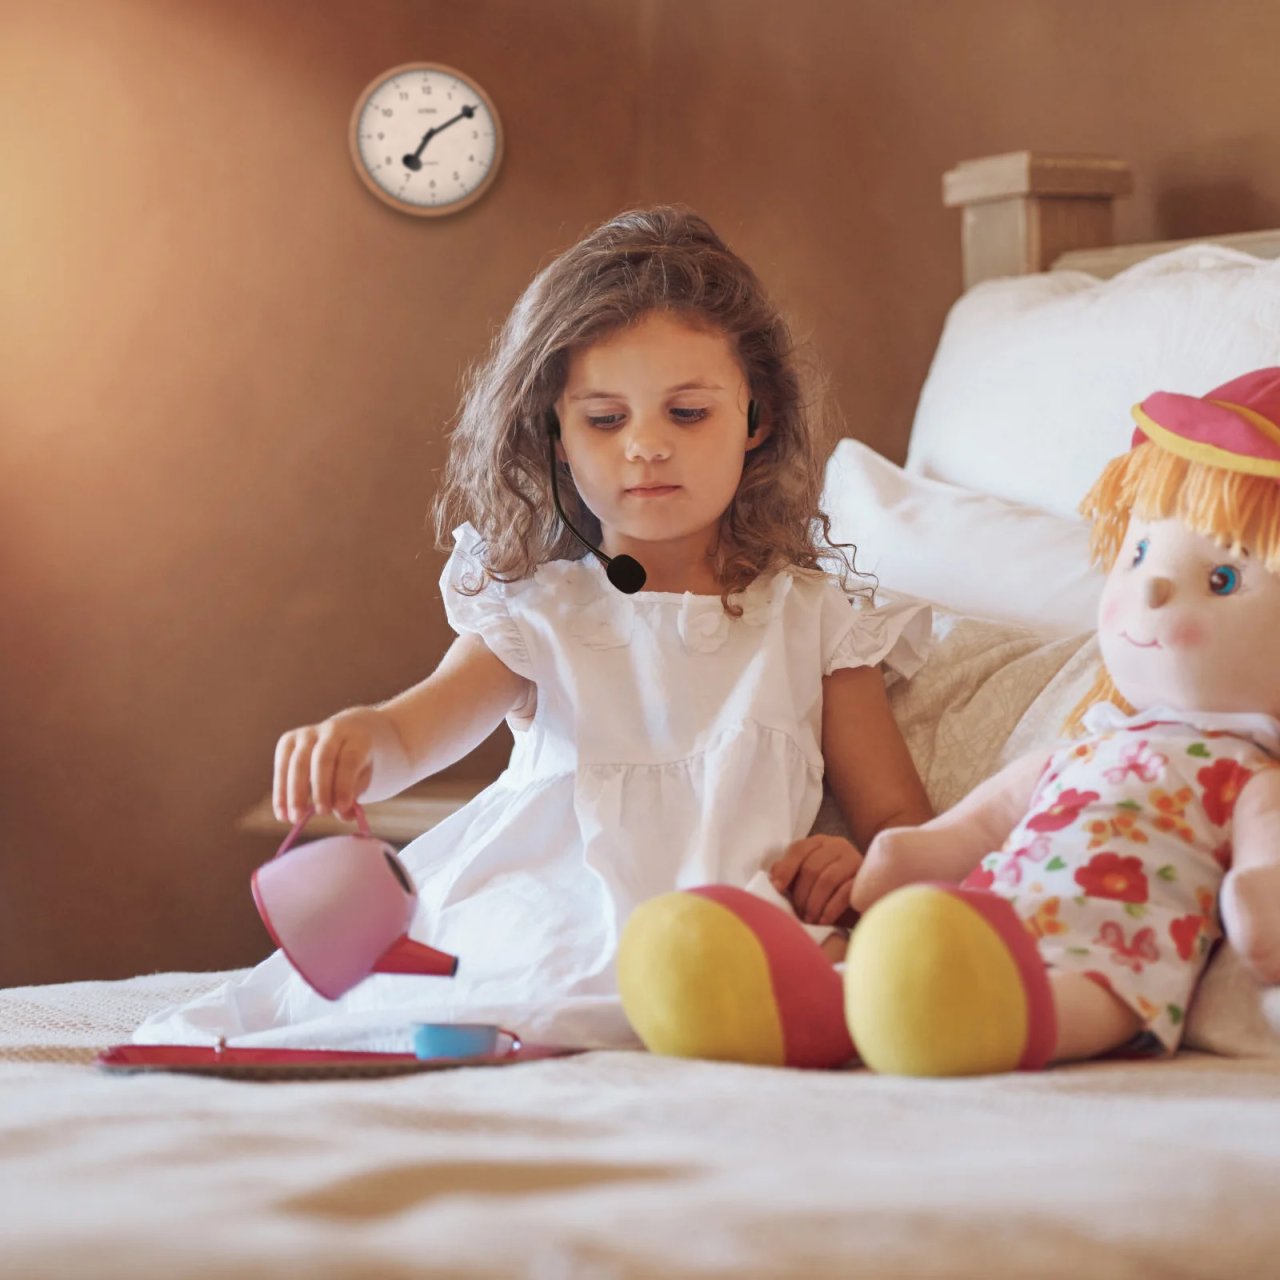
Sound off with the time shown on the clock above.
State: 7:10
